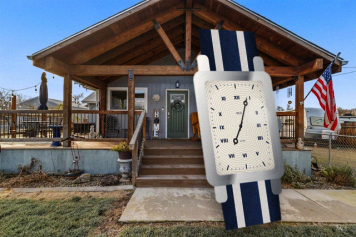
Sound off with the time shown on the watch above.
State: 7:04
